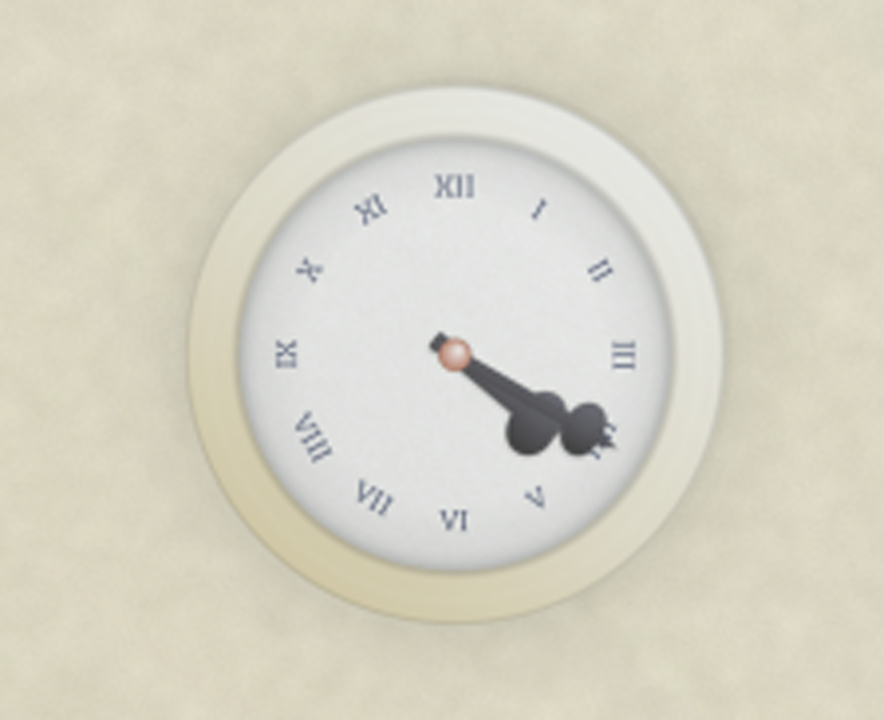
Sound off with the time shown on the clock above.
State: 4:20
